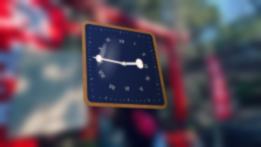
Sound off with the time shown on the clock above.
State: 2:46
